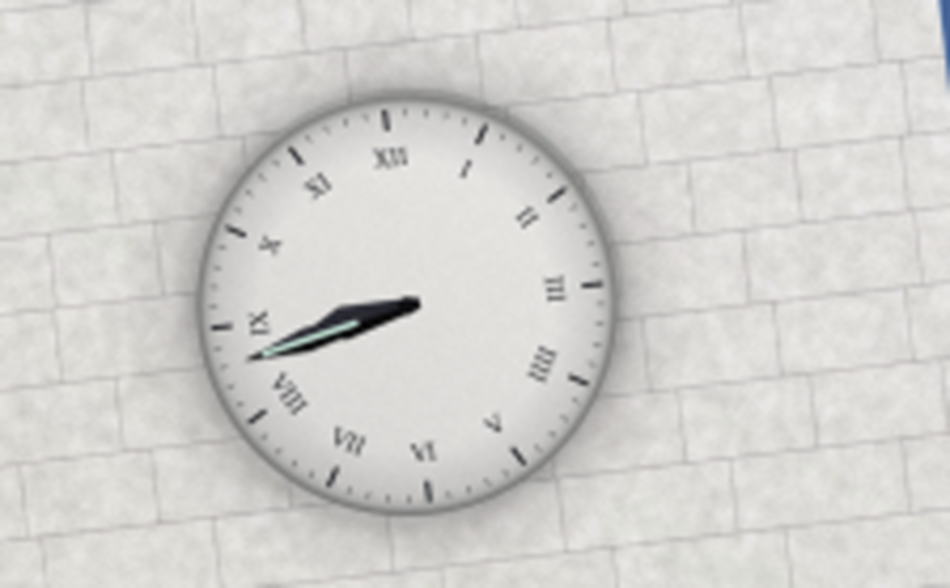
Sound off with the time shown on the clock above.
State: 8:43
